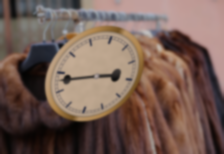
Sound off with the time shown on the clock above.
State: 2:43
